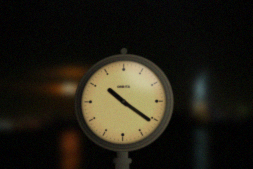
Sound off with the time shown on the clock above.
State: 10:21
